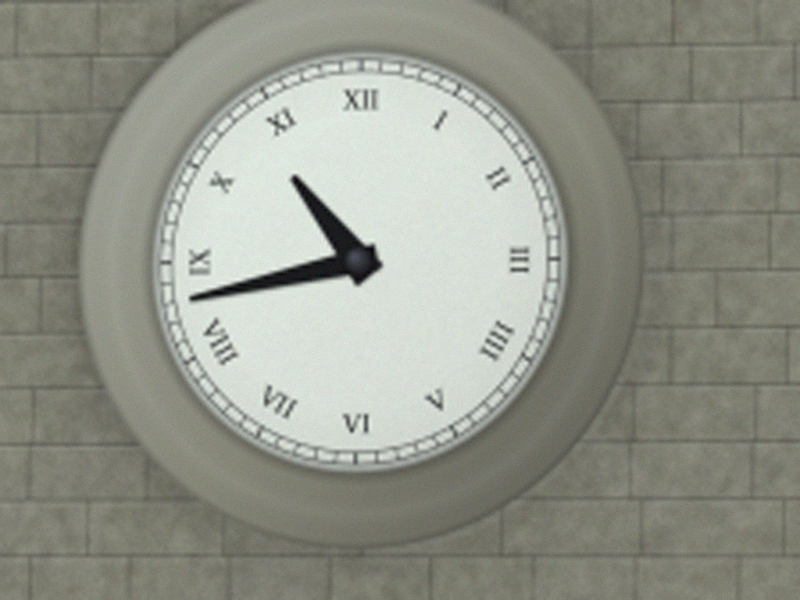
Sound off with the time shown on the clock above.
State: 10:43
